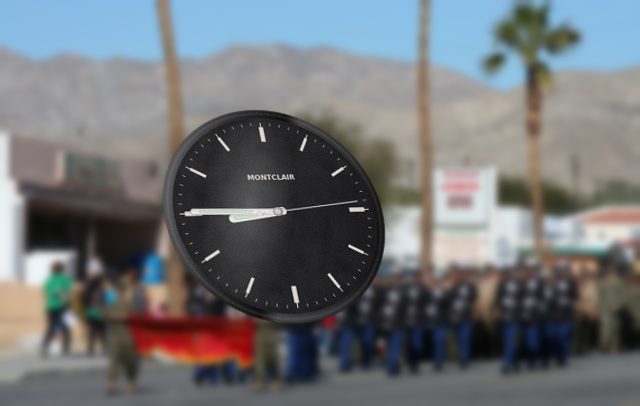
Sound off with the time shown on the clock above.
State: 8:45:14
